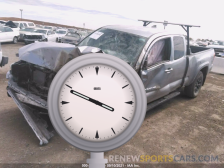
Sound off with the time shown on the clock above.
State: 3:49
